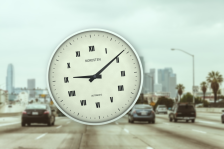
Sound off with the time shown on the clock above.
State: 9:09
